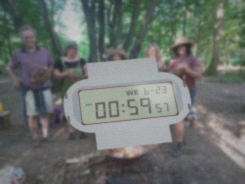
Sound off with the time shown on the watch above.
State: 0:59:57
